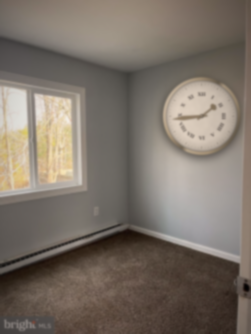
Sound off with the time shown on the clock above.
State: 1:44
